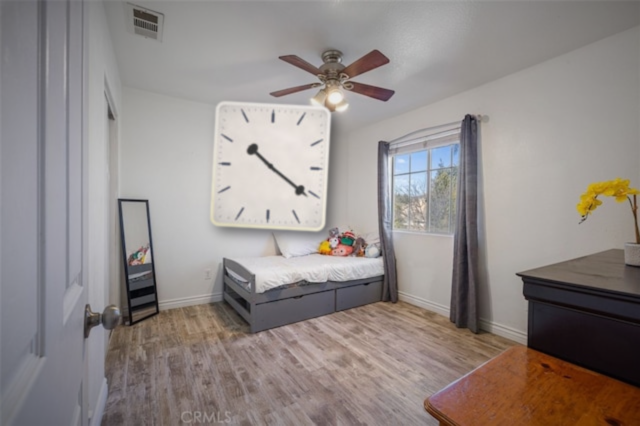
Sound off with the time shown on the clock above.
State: 10:21
